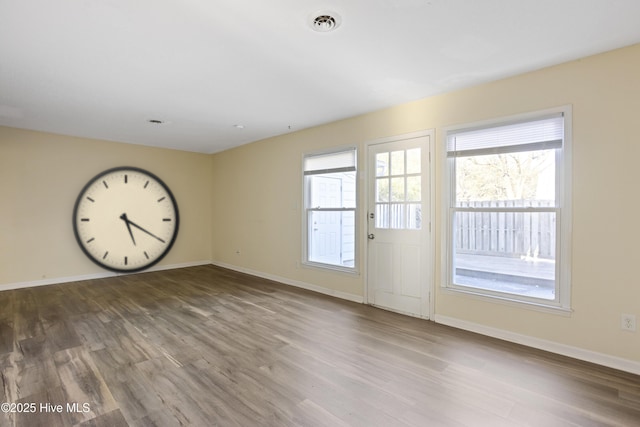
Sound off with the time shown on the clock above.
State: 5:20
